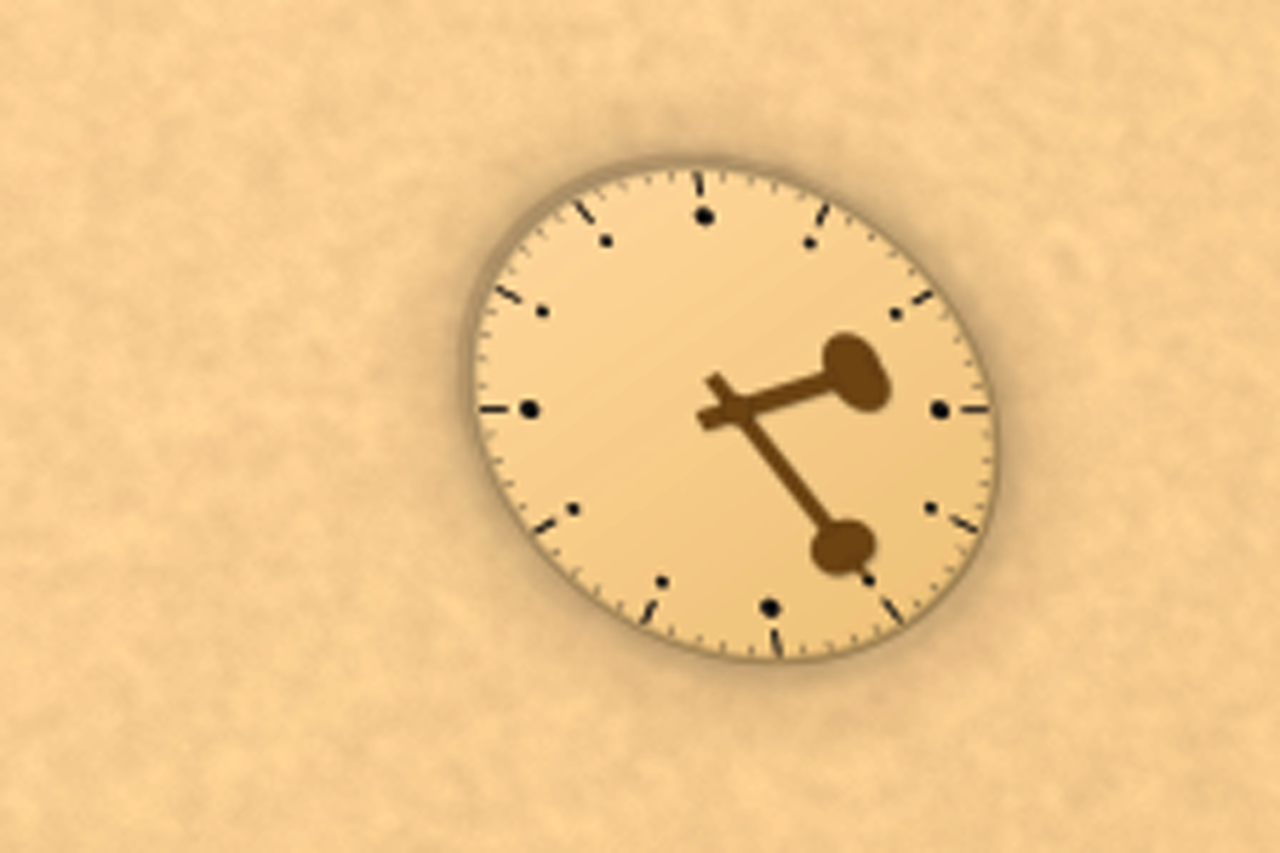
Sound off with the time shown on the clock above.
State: 2:25
